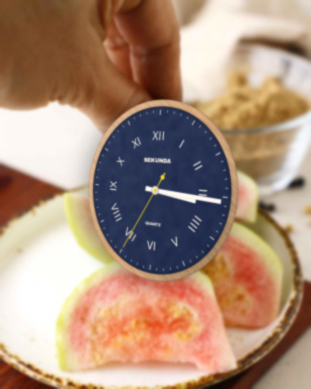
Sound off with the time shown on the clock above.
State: 3:15:35
